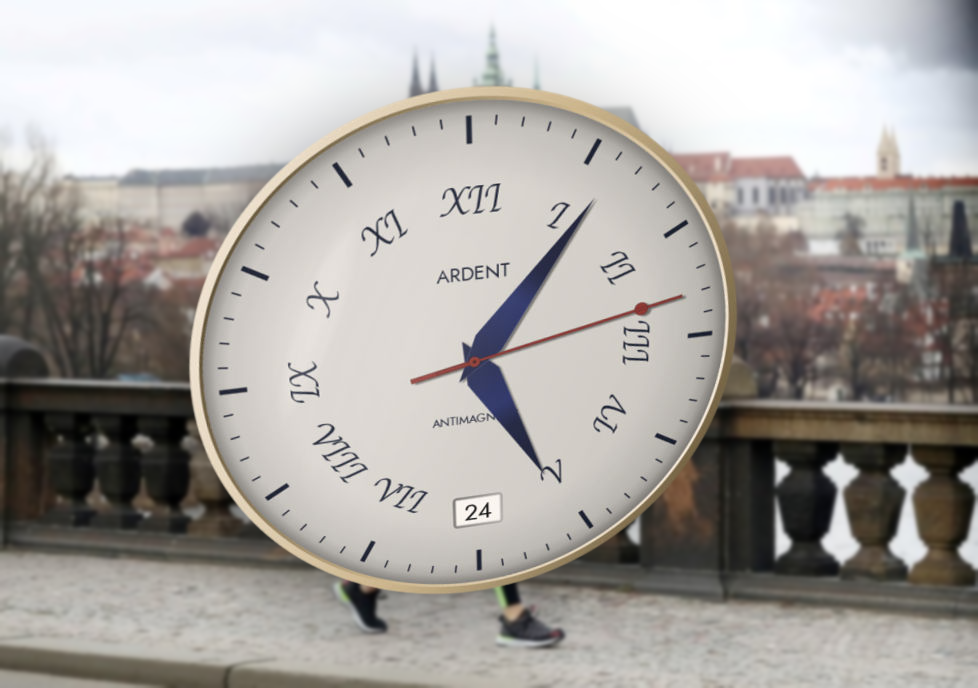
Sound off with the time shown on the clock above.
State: 5:06:13
